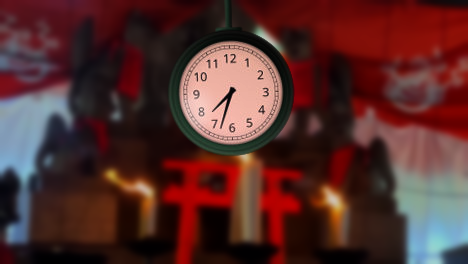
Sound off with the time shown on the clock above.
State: 7:33
